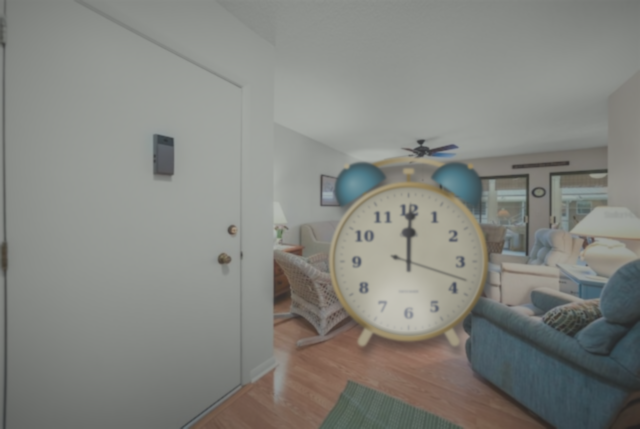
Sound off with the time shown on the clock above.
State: 12:00:18
